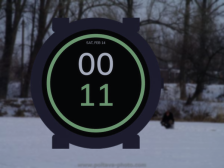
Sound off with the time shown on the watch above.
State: 0:11
